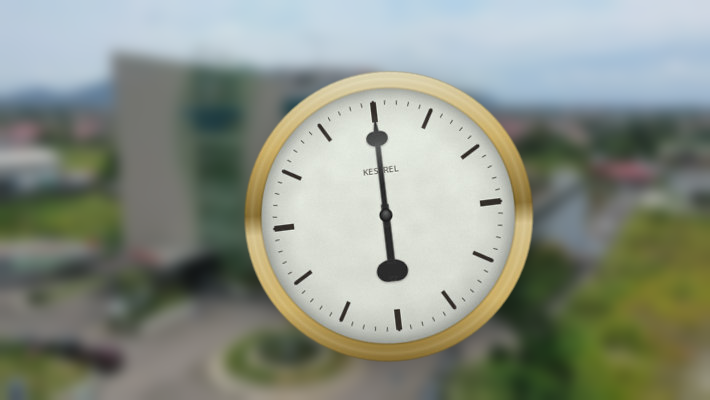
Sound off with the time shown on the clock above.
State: 6:00
